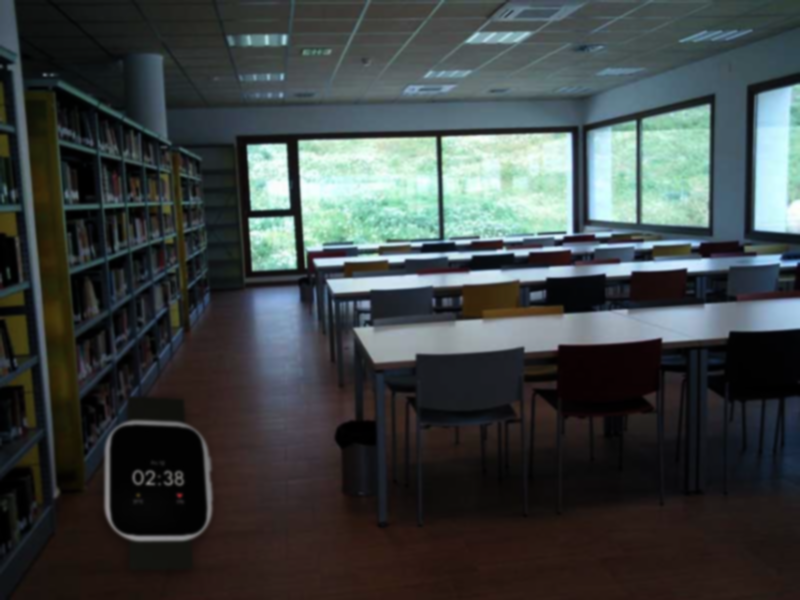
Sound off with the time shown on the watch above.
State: 2:38
